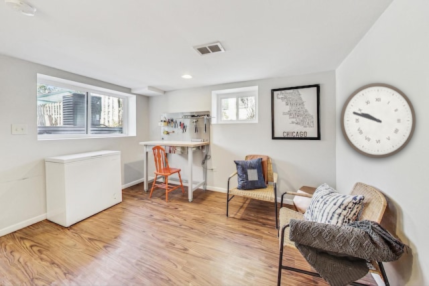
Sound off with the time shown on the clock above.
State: 9:48
